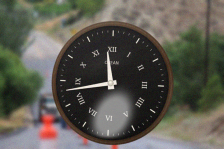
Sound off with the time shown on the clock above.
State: 11:43
